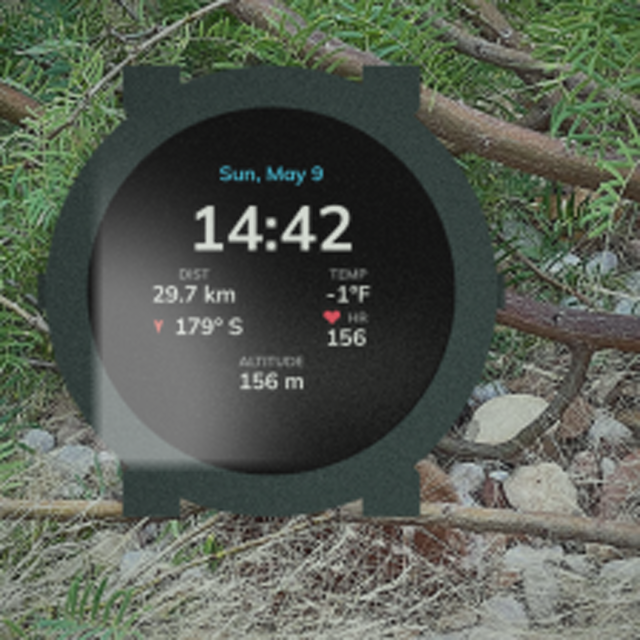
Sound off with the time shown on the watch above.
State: 14:42
